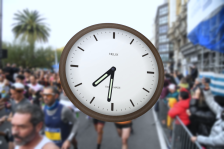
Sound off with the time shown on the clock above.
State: 7:31
